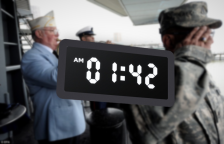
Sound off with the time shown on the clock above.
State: 1:42
